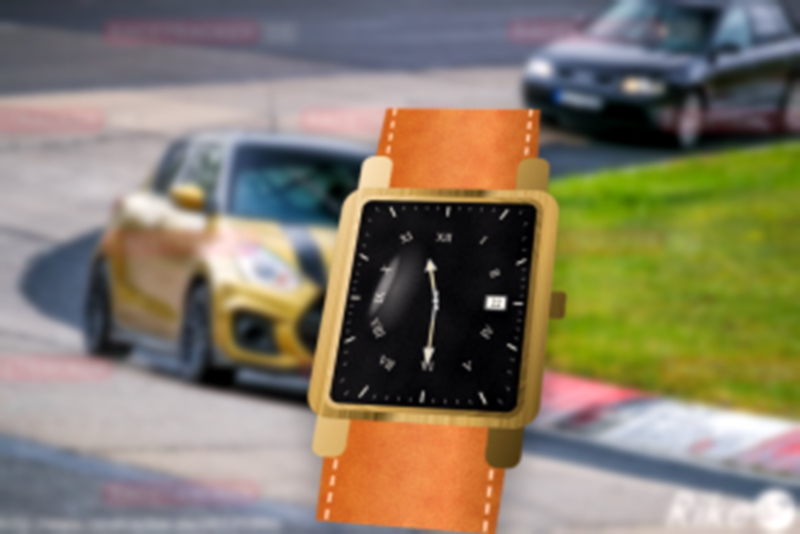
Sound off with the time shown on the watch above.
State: 11:30
